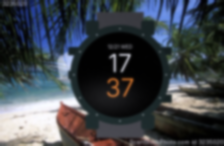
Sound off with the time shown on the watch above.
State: 17:37
